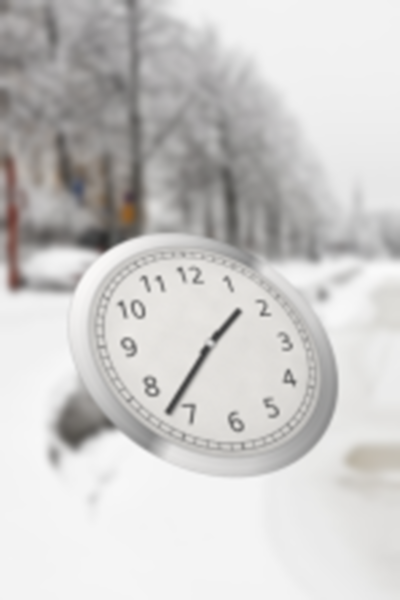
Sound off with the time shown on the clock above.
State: 1:37
